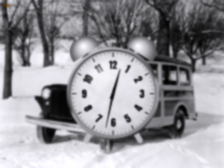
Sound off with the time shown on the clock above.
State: 12:32
